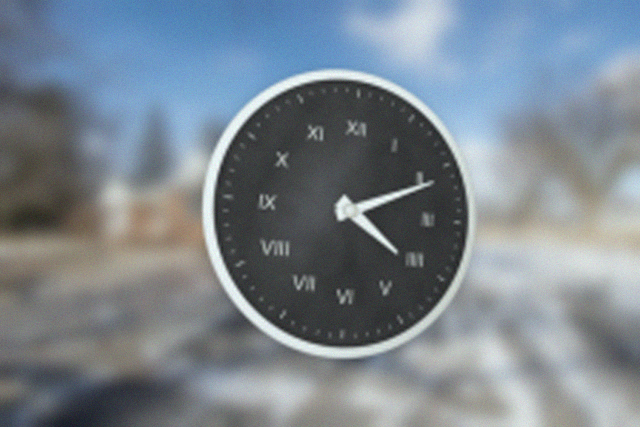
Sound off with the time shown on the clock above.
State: 4:11
